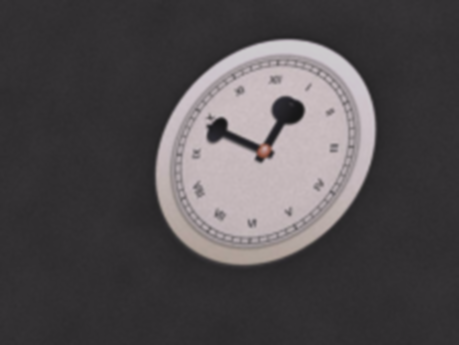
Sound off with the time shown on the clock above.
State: 12:49
